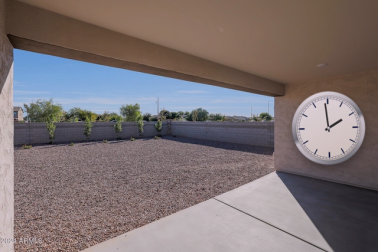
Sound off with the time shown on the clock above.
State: 1:59
